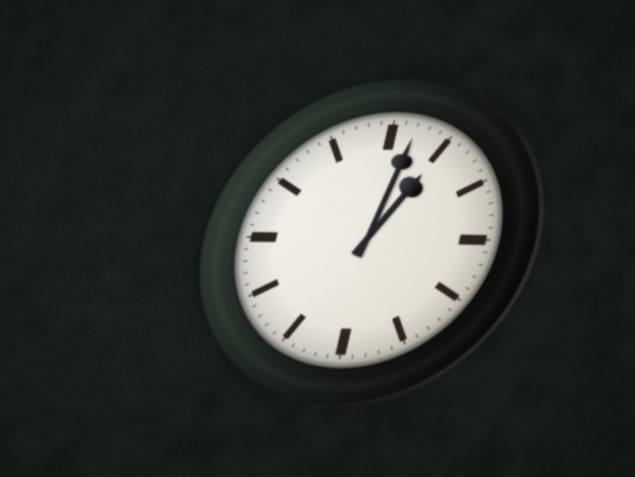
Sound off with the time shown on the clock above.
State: 1:02
